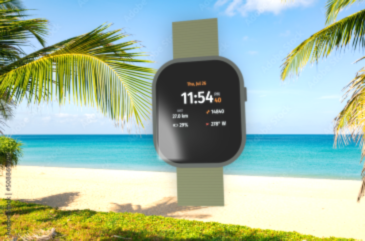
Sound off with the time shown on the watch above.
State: 11:54
